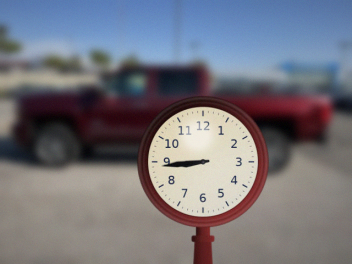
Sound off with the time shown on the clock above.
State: 8:44
